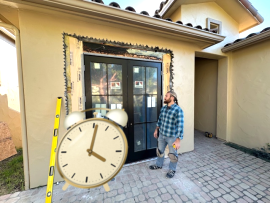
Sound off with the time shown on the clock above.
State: 4:01
